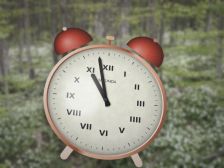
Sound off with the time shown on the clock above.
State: 10:58
